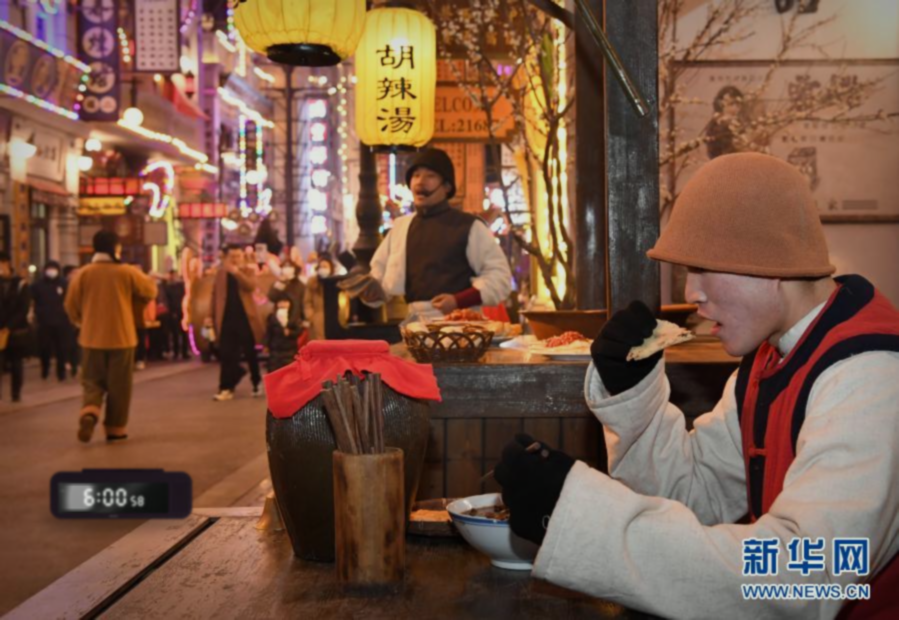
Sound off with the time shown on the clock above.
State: 6:00
